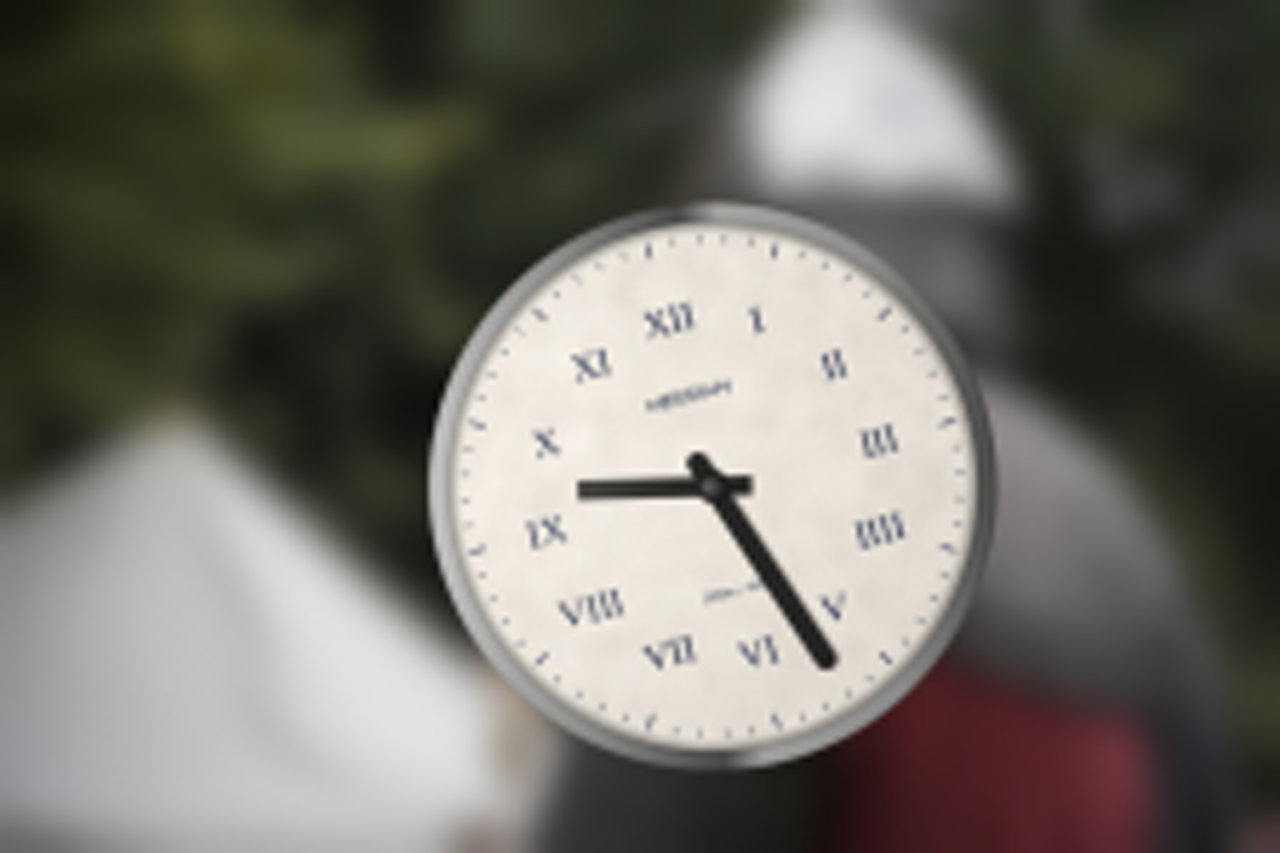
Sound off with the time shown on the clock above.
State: 9:27
